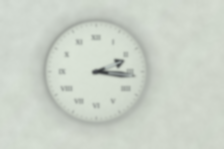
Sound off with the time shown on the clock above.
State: 2:16
